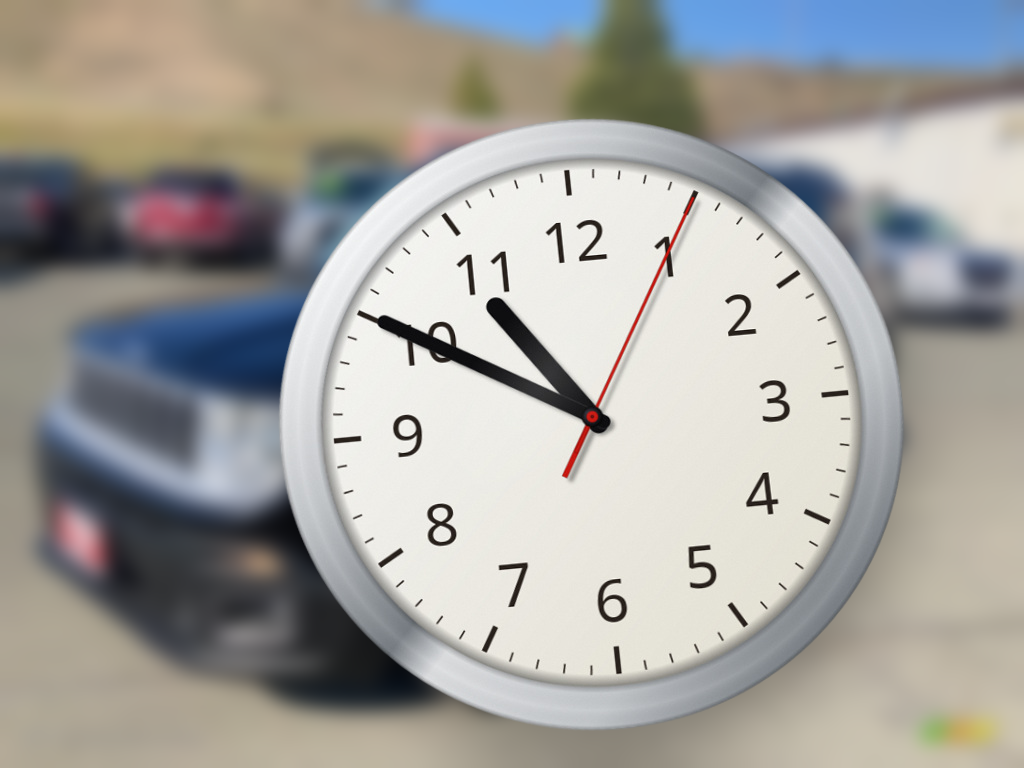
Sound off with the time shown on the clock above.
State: 10:50:05
